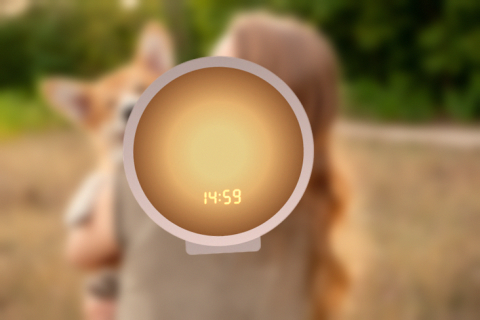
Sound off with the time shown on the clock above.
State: 14:59
